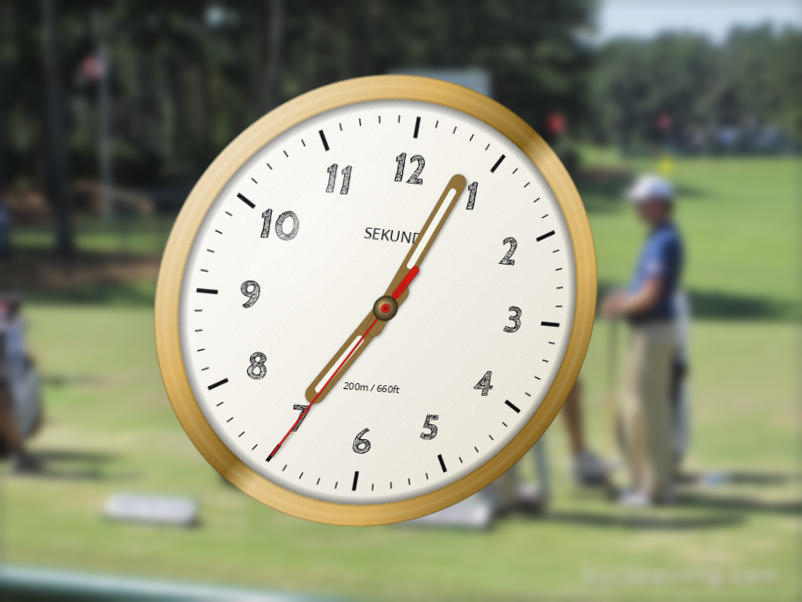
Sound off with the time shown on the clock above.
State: 7:03:35
